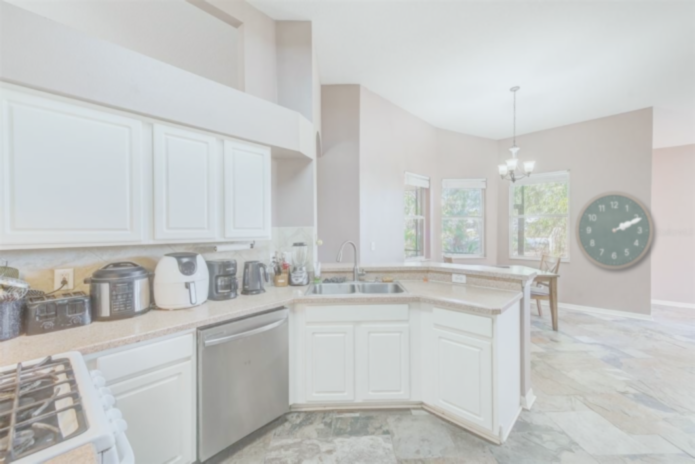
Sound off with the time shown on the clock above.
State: 2:11
